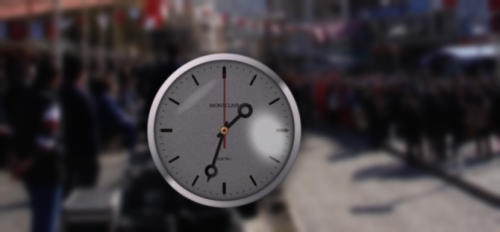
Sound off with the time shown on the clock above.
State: 1:33:00
